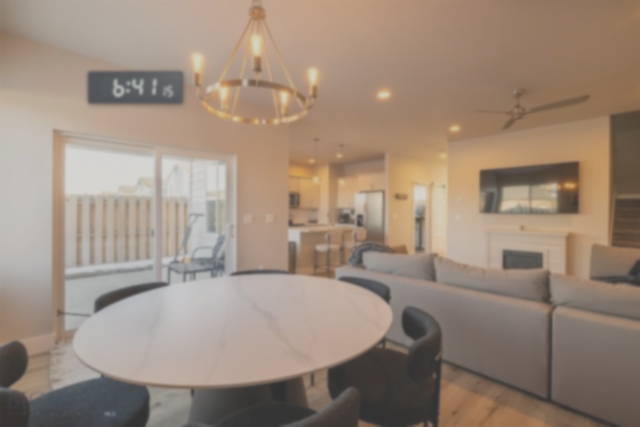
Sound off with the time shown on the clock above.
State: 6:41
